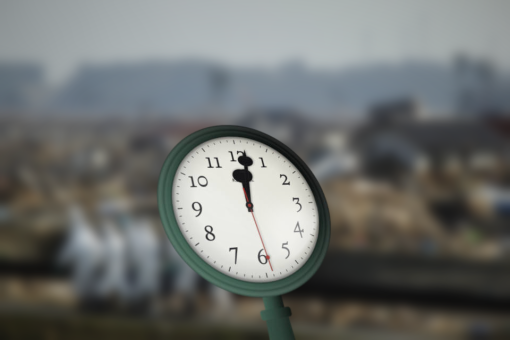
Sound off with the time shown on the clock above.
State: 12:01:29
